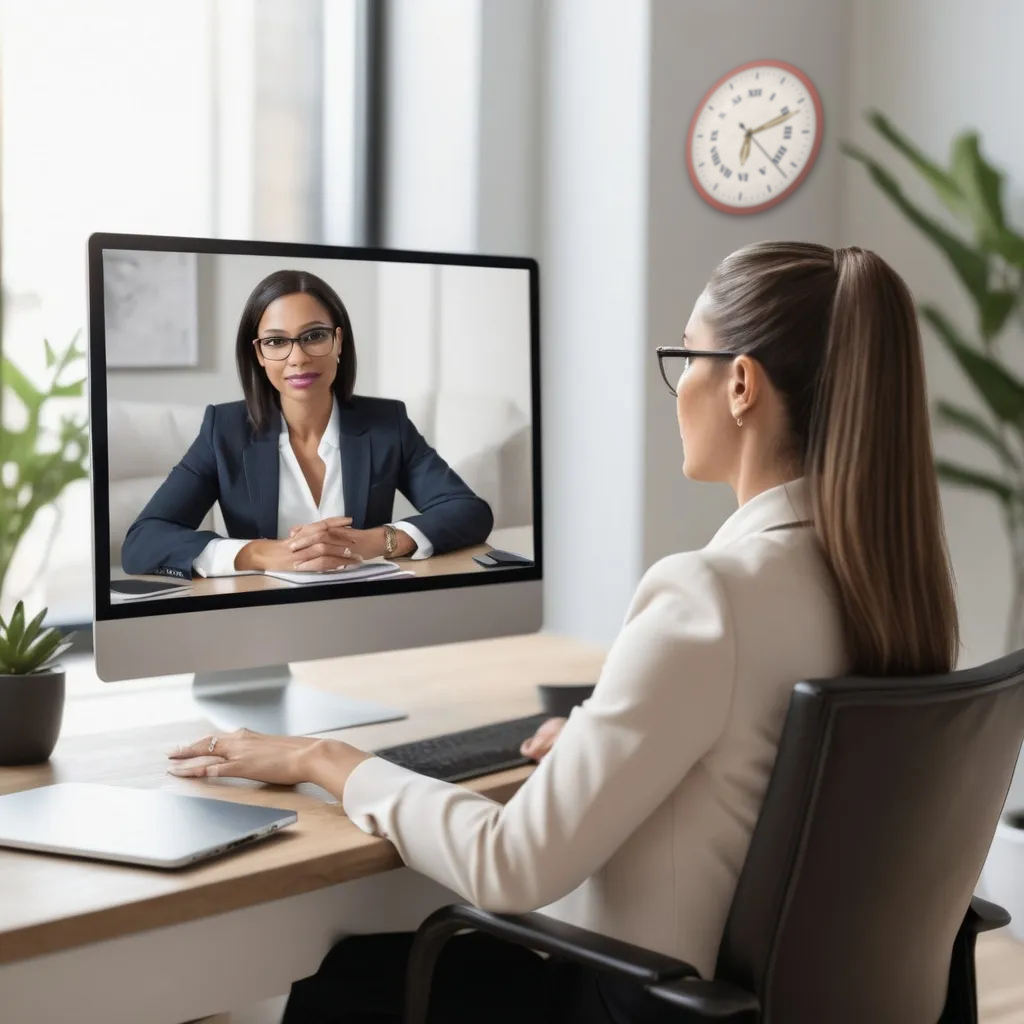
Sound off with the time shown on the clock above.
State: 6:11:22
